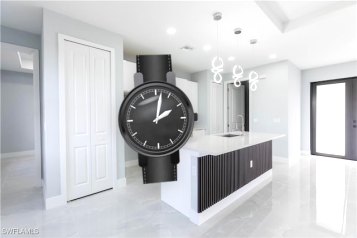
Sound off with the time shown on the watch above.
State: 2:02
